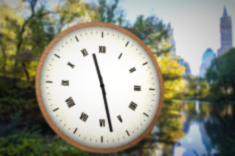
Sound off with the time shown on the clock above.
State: 11:28
